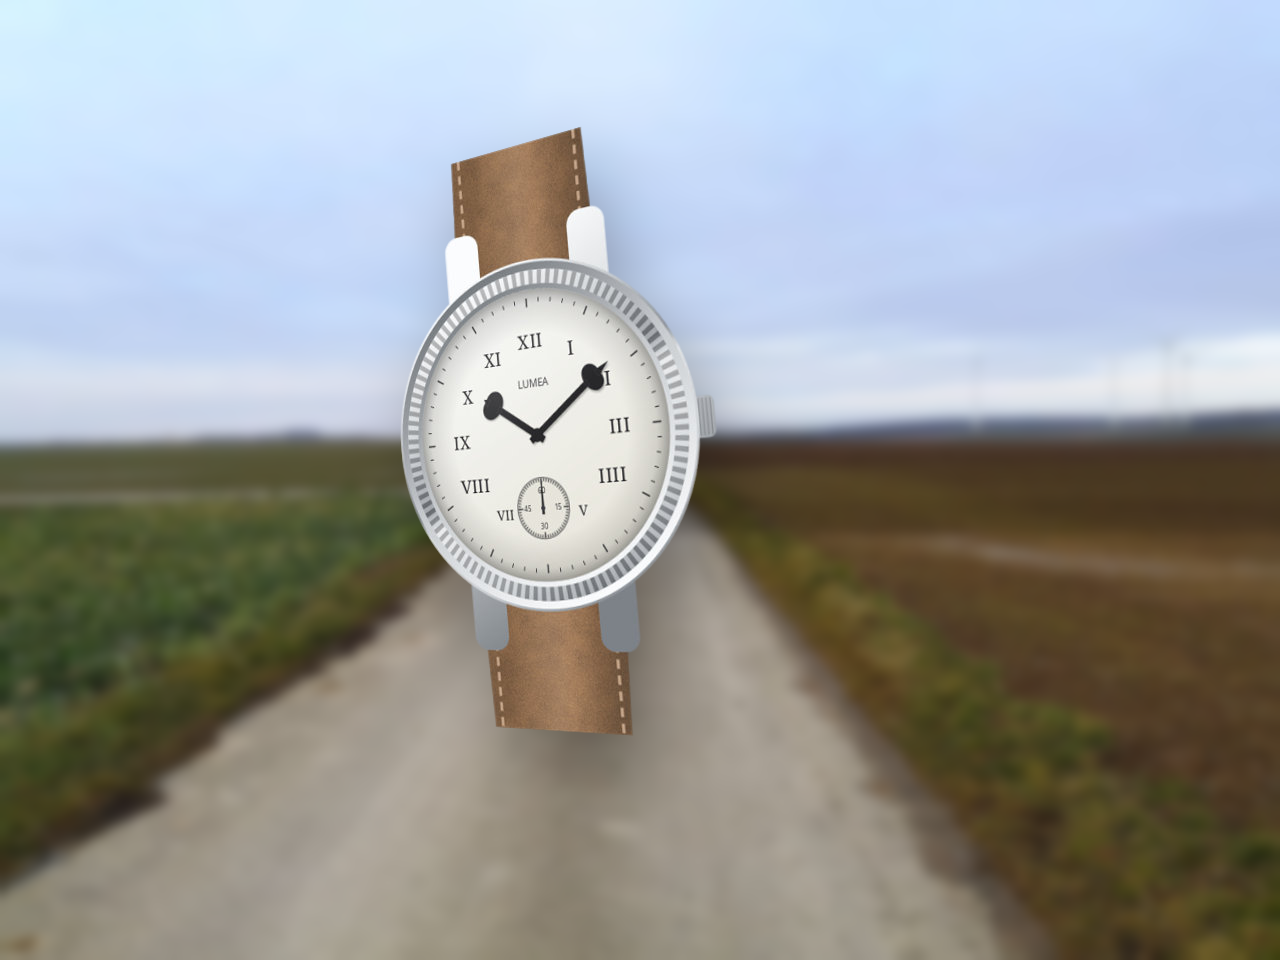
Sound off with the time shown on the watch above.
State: 10:09
